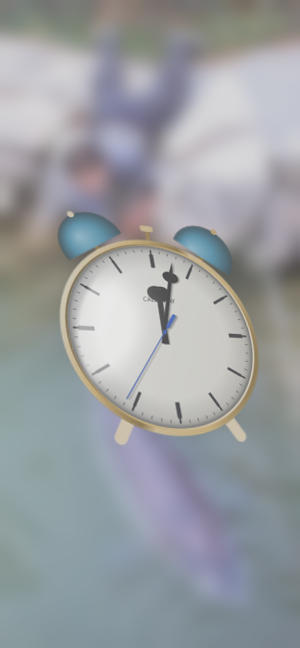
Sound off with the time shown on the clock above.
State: 12:02:36
